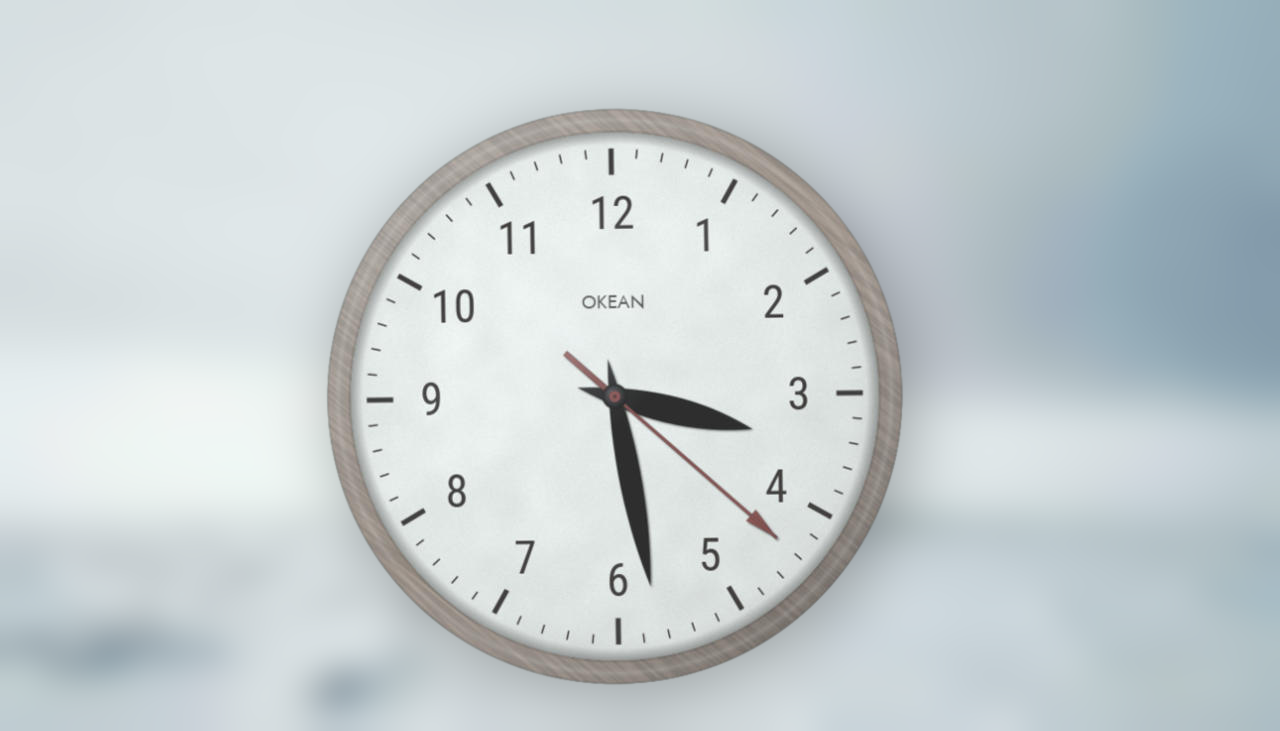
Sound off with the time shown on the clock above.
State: 3:28:22
